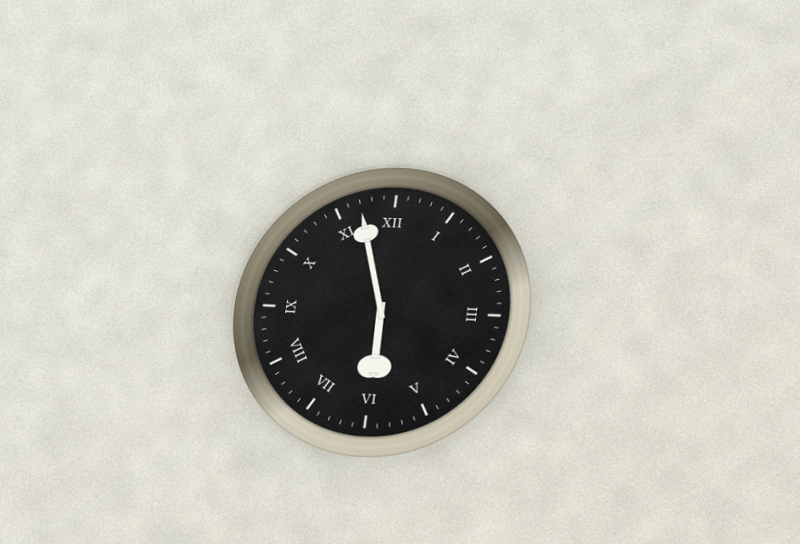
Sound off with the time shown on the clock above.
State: 5:57
